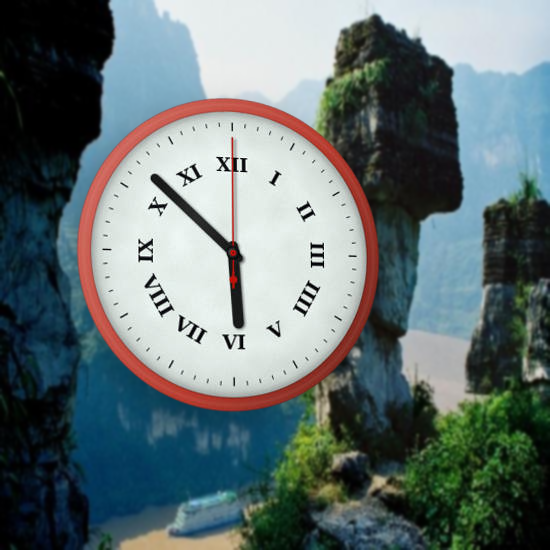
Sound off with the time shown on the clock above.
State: 5:52:00
